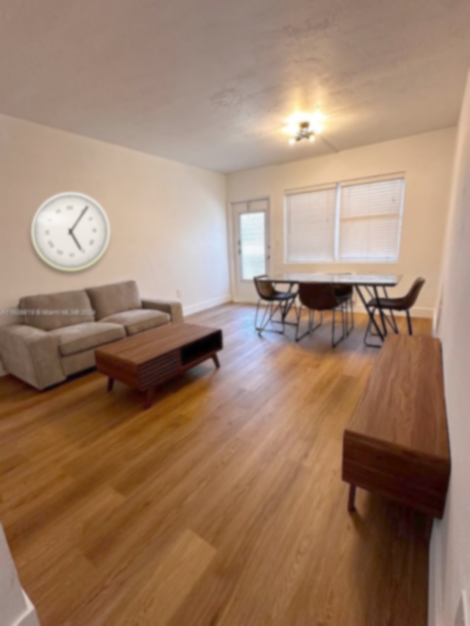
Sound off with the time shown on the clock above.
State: 5:06
